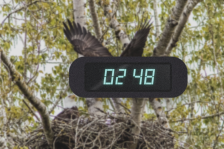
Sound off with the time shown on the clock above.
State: 2:48
